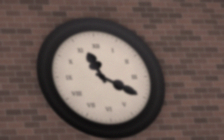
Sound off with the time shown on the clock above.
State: 11:20
